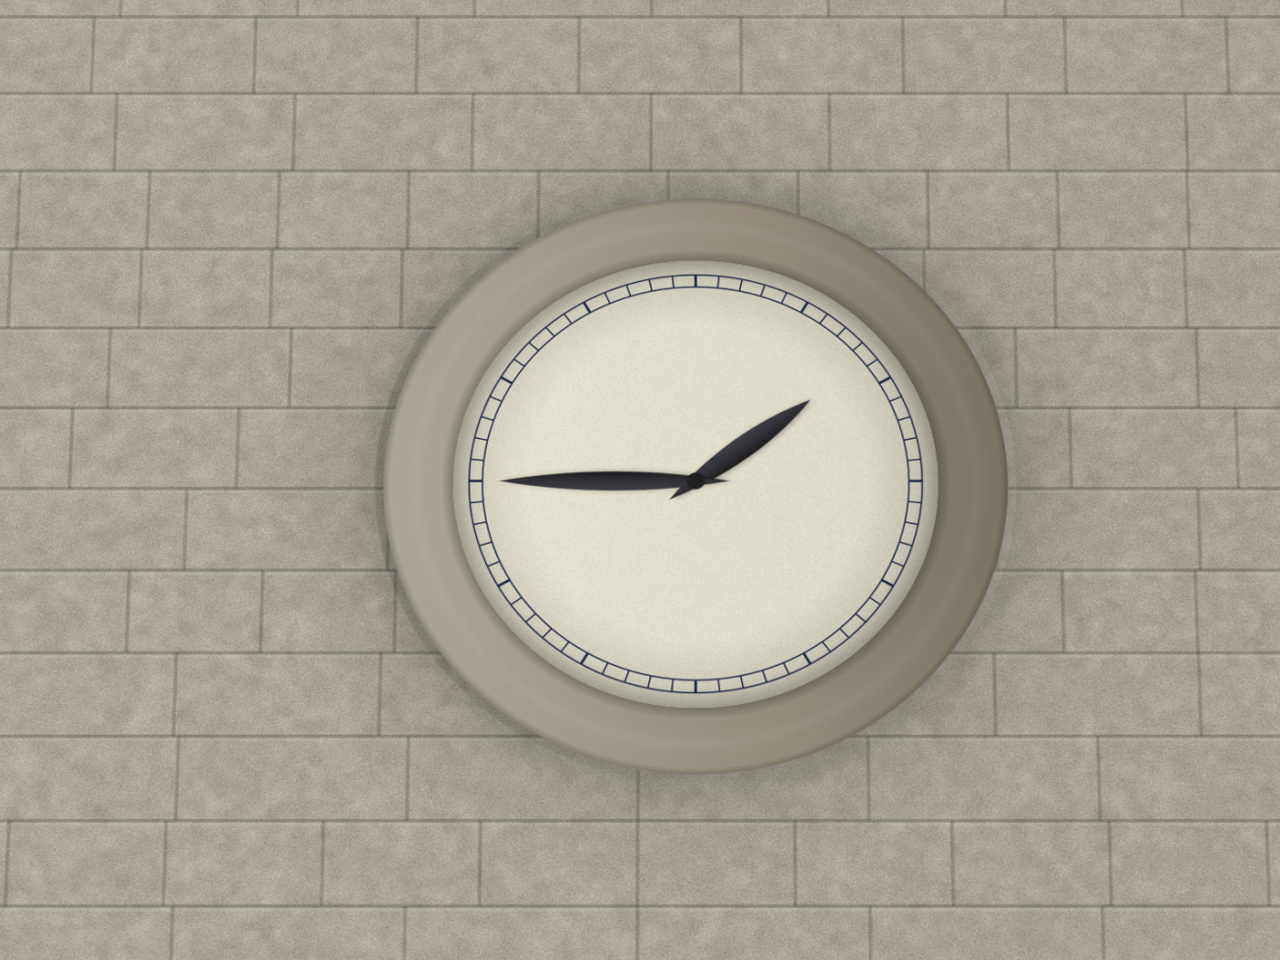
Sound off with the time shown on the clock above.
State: 1:45
